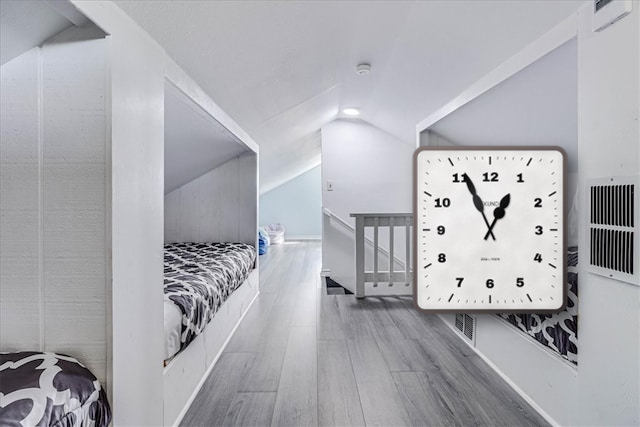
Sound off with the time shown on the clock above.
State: 12:56
